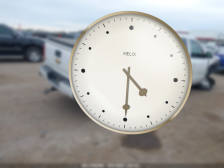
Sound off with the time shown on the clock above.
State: 4:30
